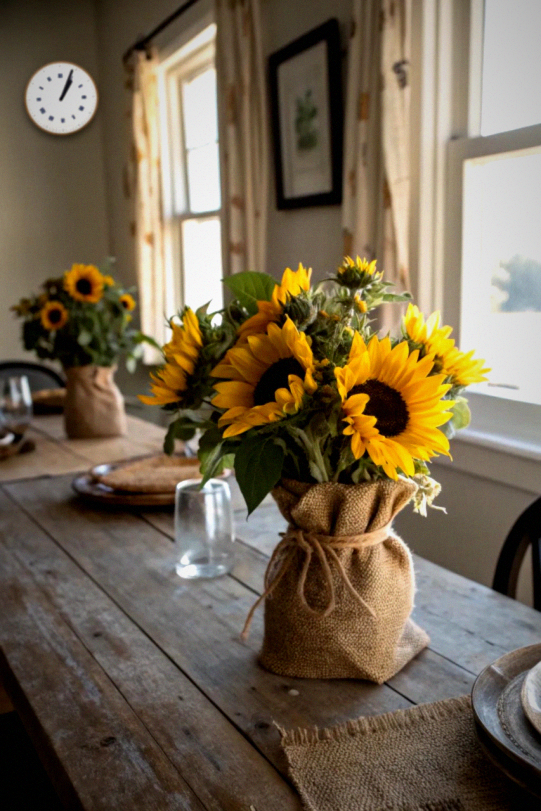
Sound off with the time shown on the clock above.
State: 1:04
